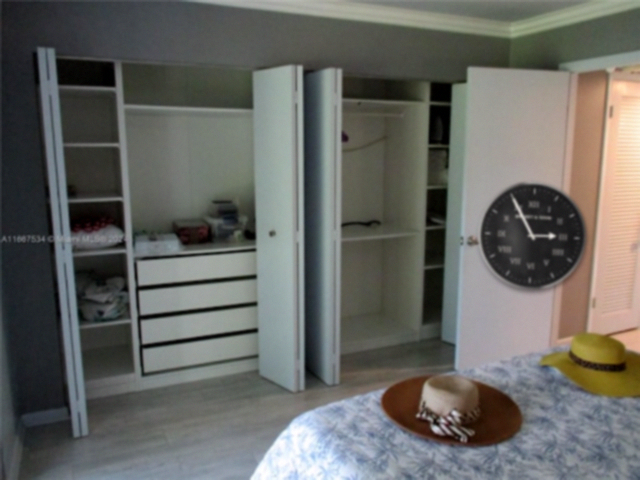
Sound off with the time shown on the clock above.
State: 2:55
